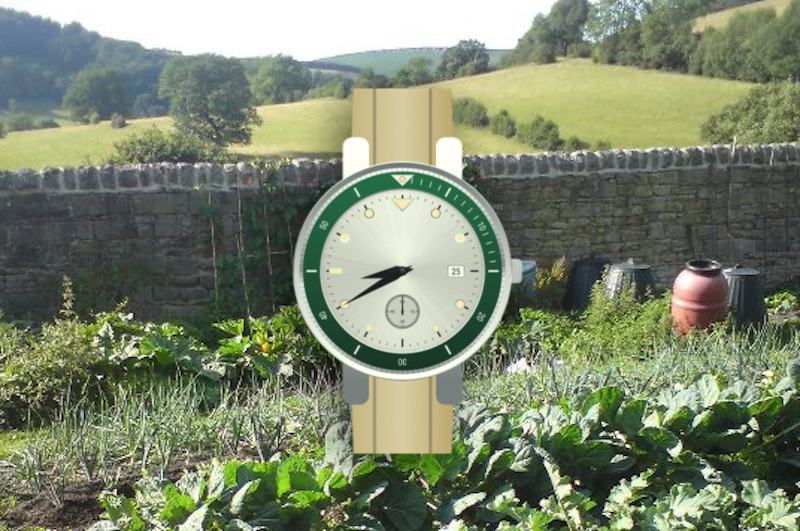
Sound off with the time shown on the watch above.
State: 8:40
